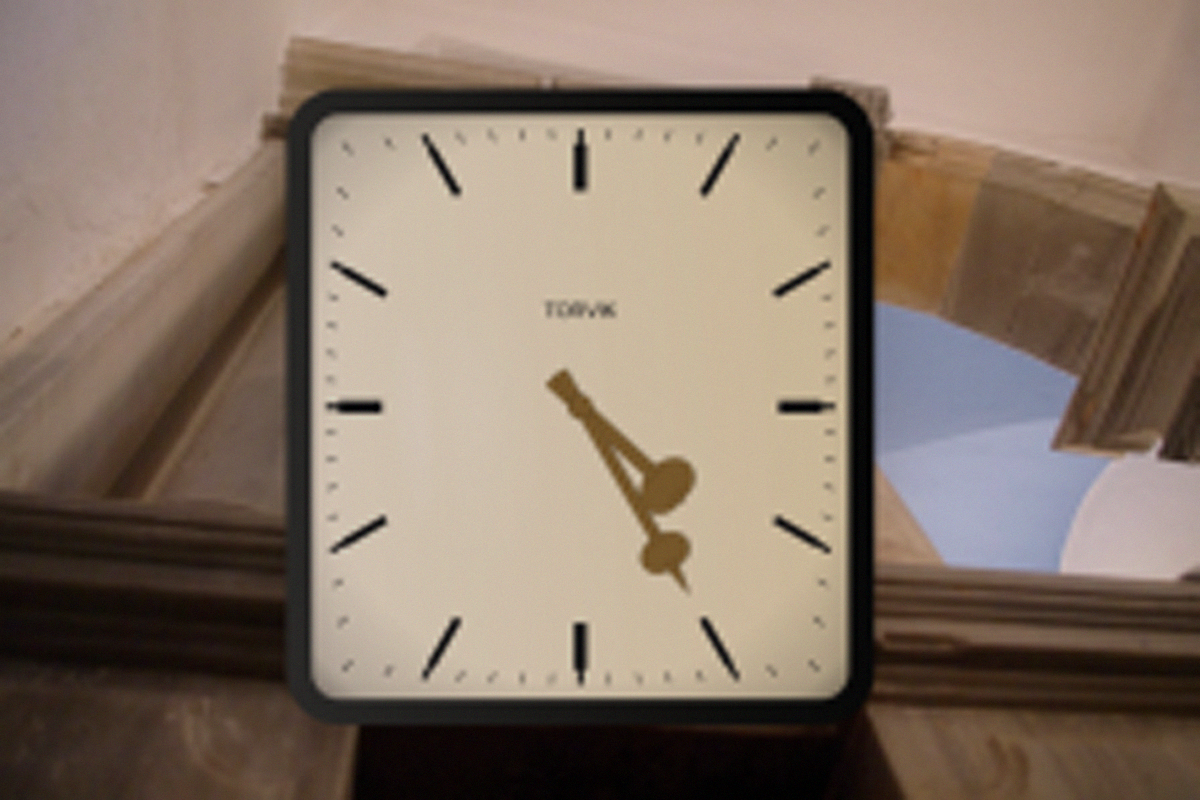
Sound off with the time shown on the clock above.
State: 4:25
